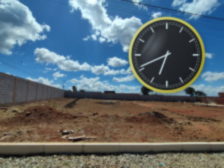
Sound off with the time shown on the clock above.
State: 6:41
